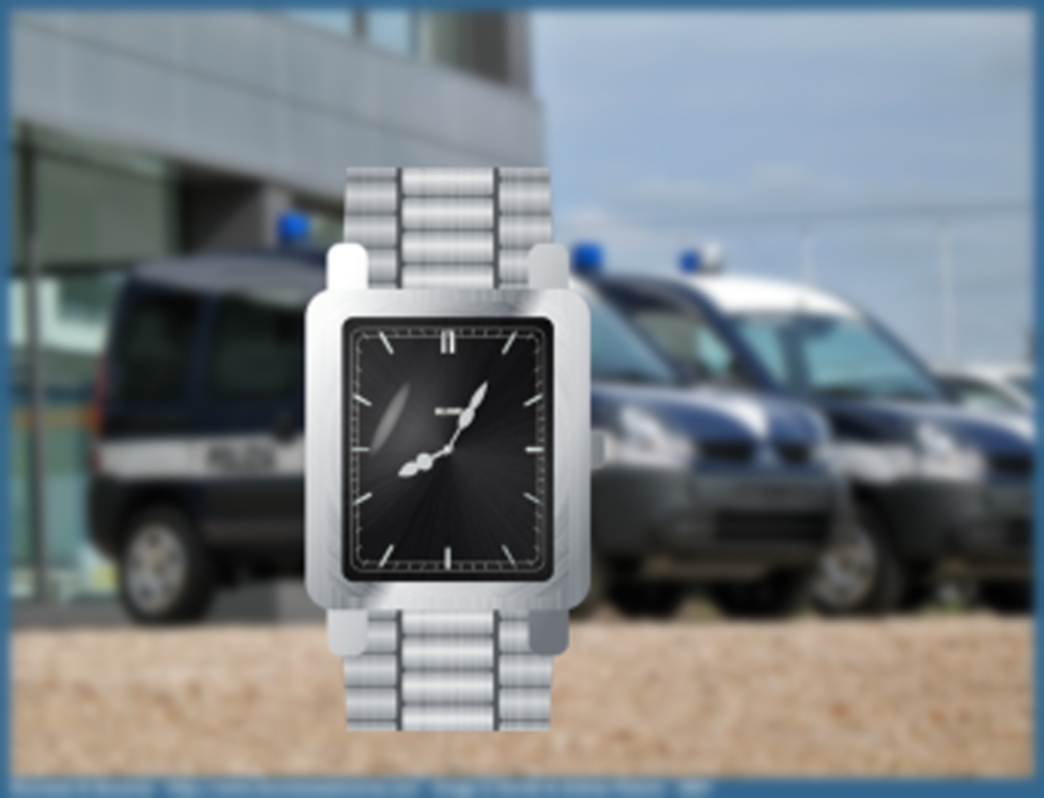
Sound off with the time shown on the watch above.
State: 8:05
